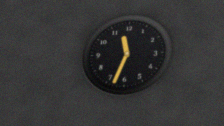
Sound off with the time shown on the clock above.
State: 11:33
